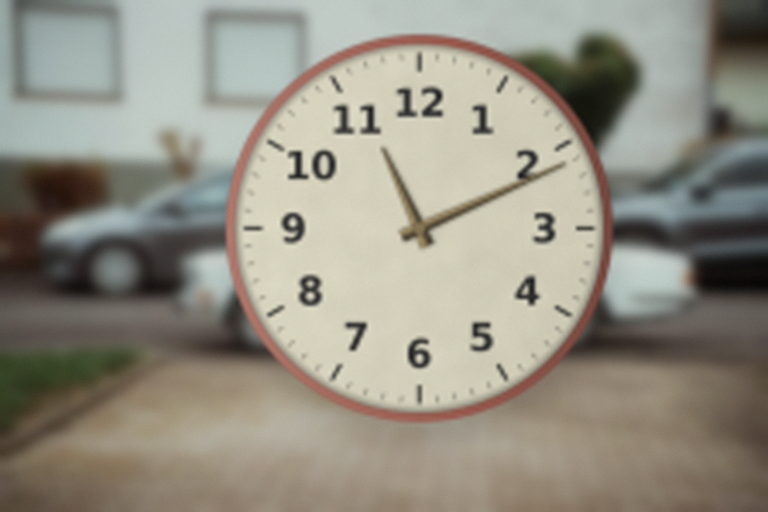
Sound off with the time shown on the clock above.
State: 11:11
